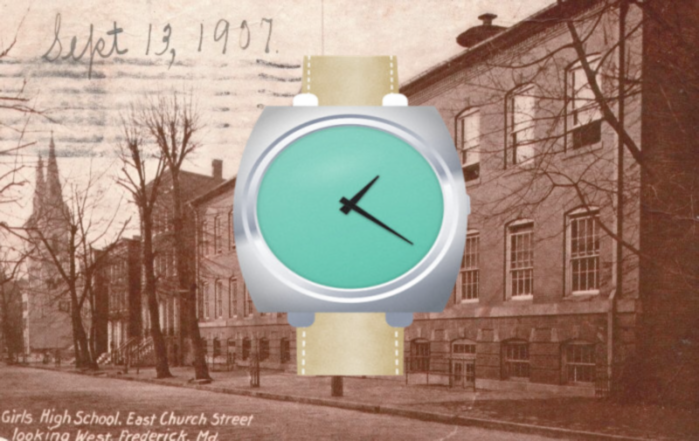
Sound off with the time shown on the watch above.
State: 1:21
